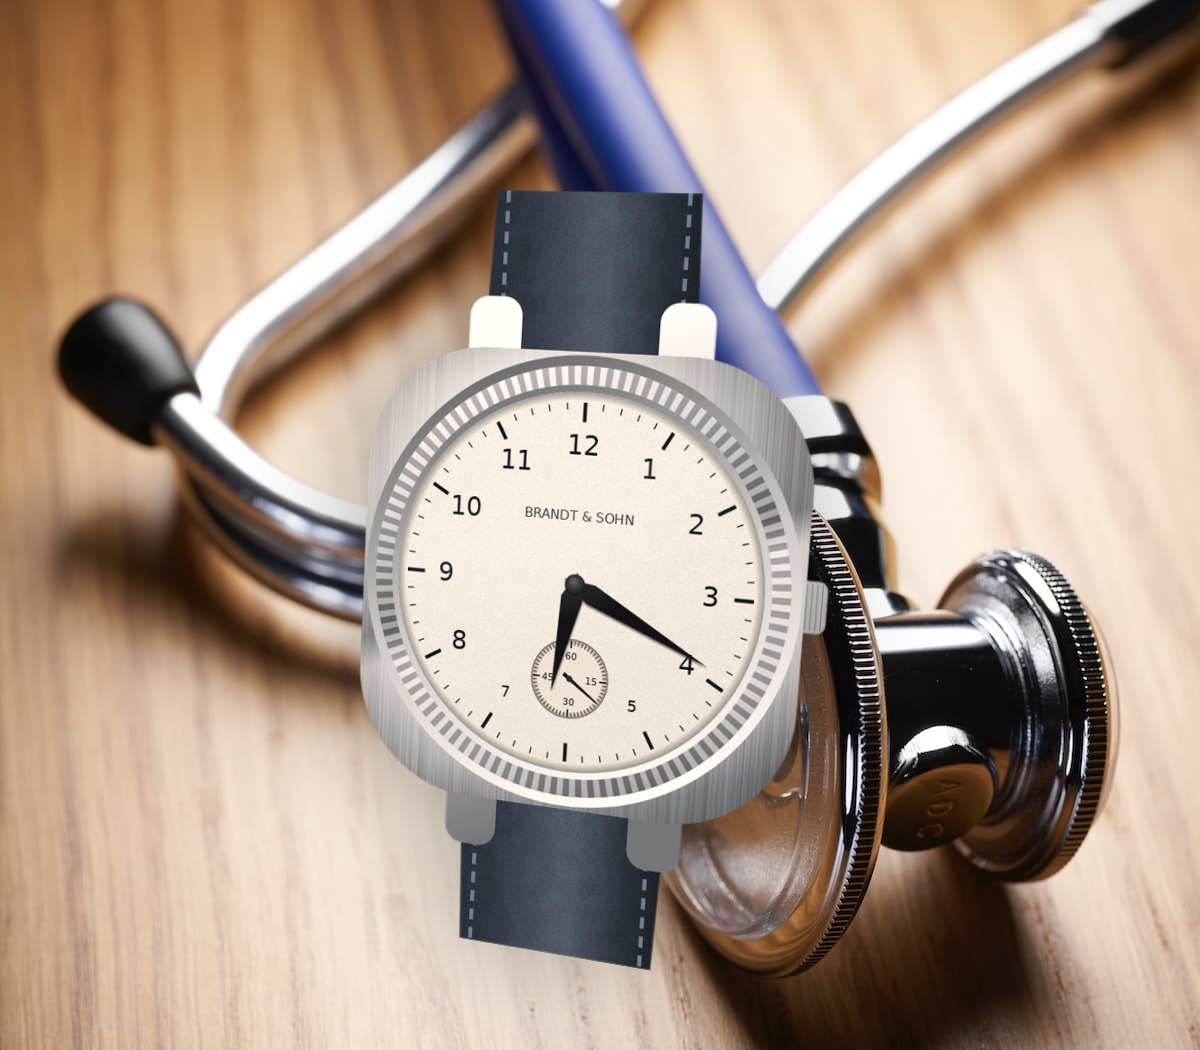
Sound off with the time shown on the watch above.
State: 6:19:21
